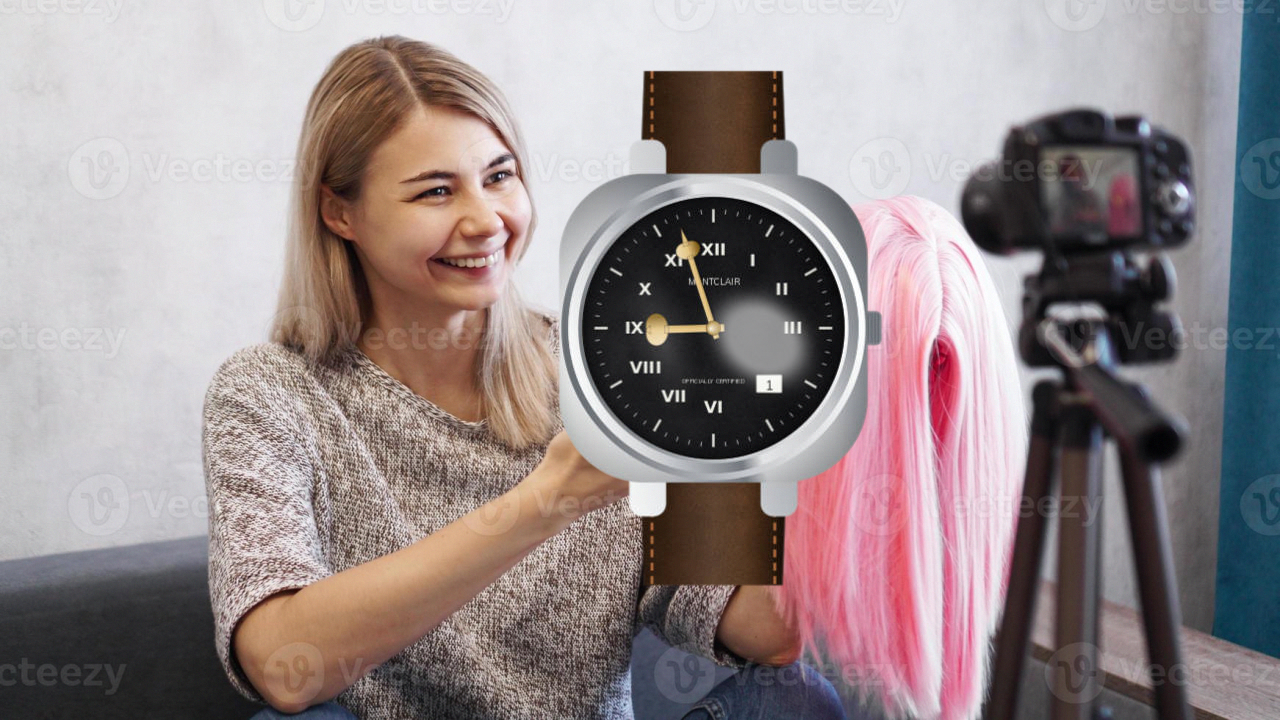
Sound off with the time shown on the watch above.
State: 8:57
